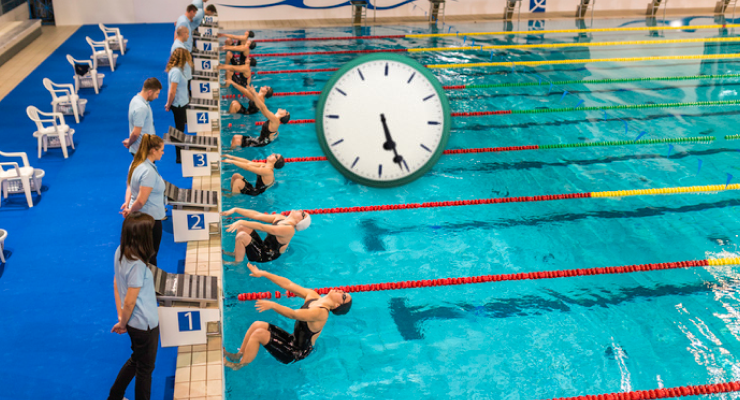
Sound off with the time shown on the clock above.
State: 5:26
